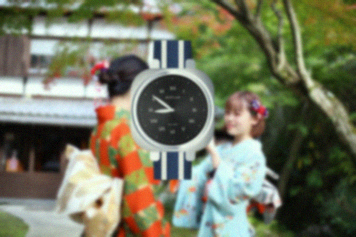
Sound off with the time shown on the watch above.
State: 8:51
